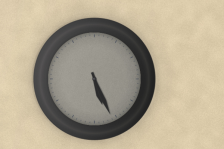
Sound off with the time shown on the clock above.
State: 5:26
